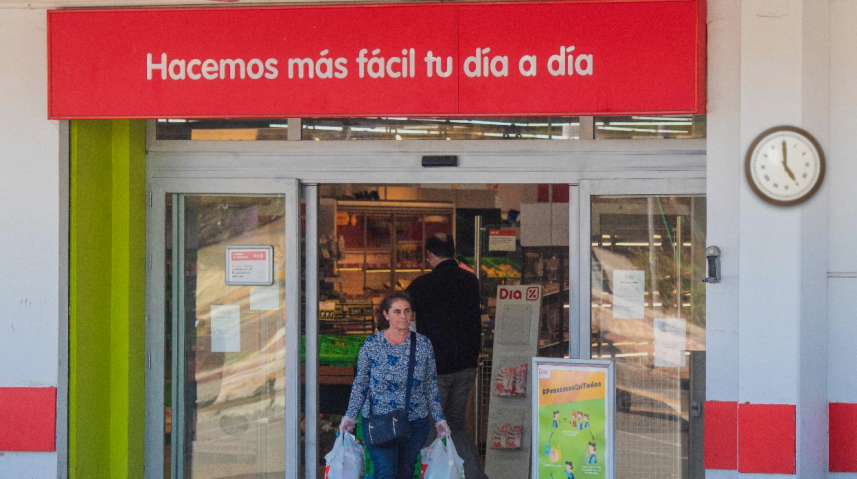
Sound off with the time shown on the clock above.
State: 5:00
